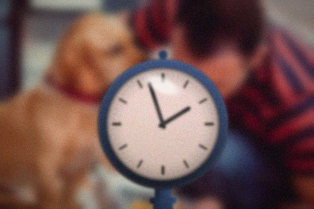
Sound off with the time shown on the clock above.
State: 1:57
